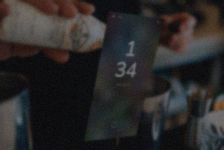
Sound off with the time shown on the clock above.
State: 1:34
